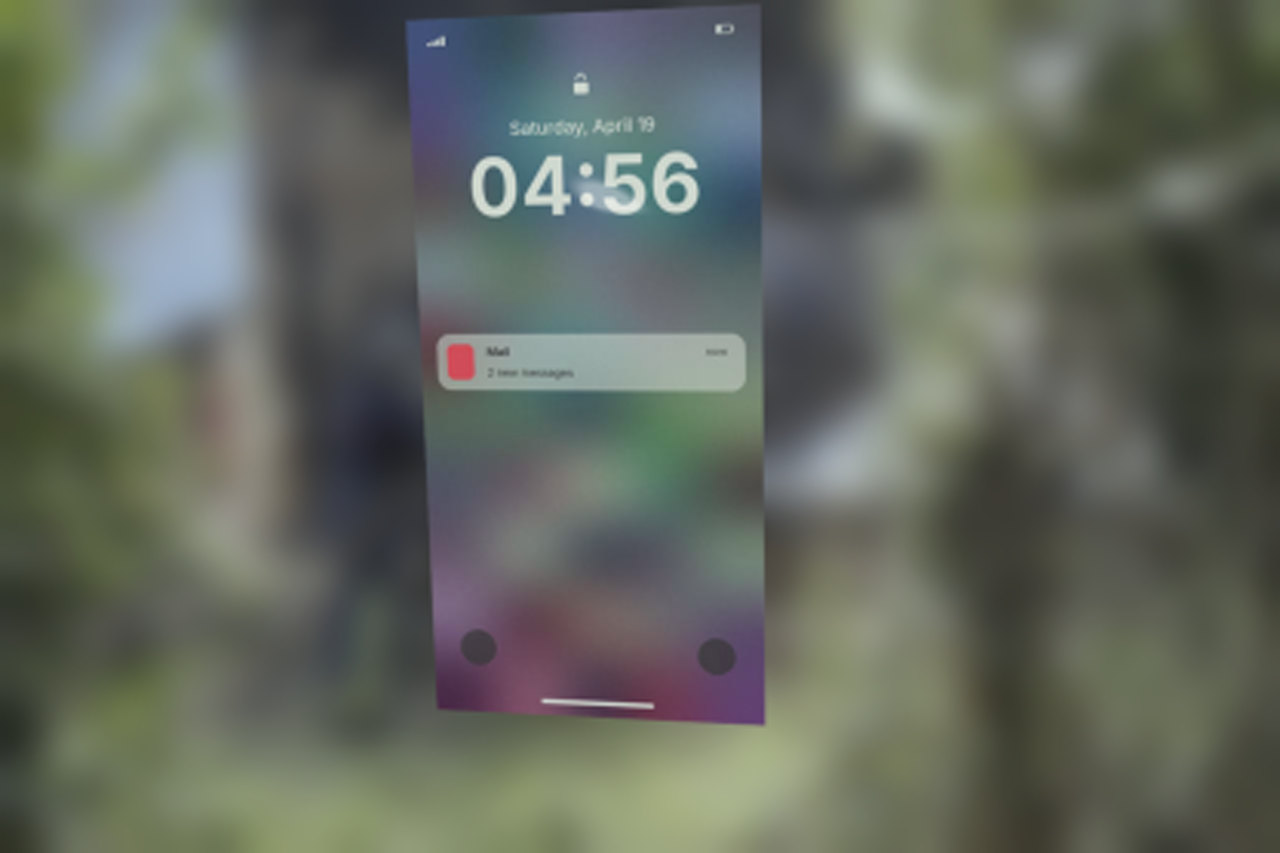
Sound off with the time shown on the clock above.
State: 4:56
